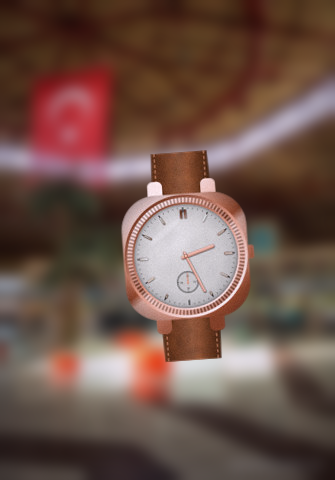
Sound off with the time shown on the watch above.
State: 2:26
